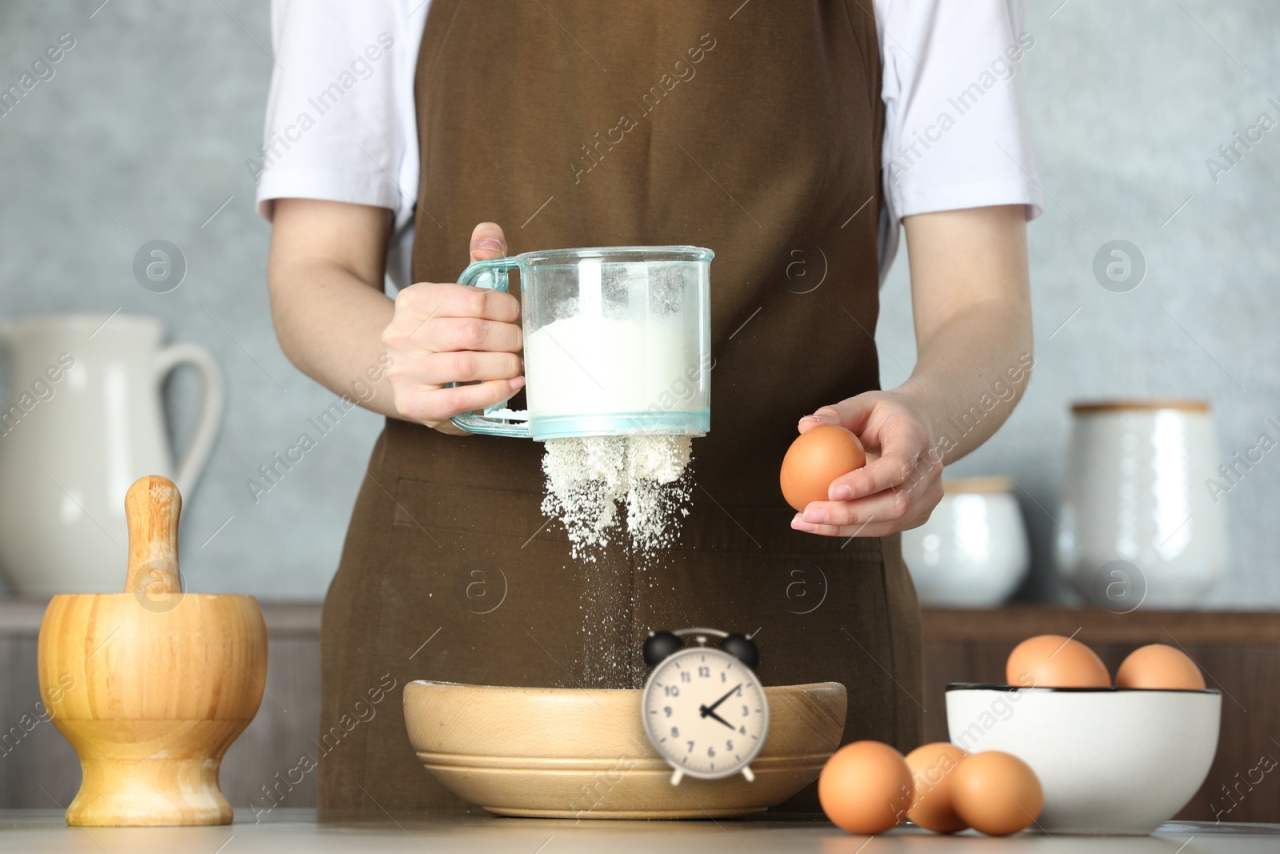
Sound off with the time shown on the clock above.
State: 4:09
